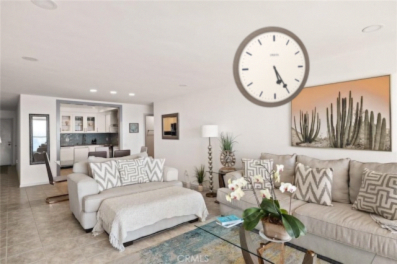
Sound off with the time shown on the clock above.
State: 5:25
